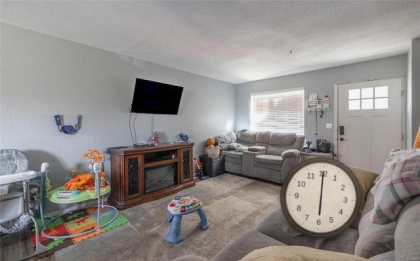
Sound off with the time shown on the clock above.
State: 6:00
